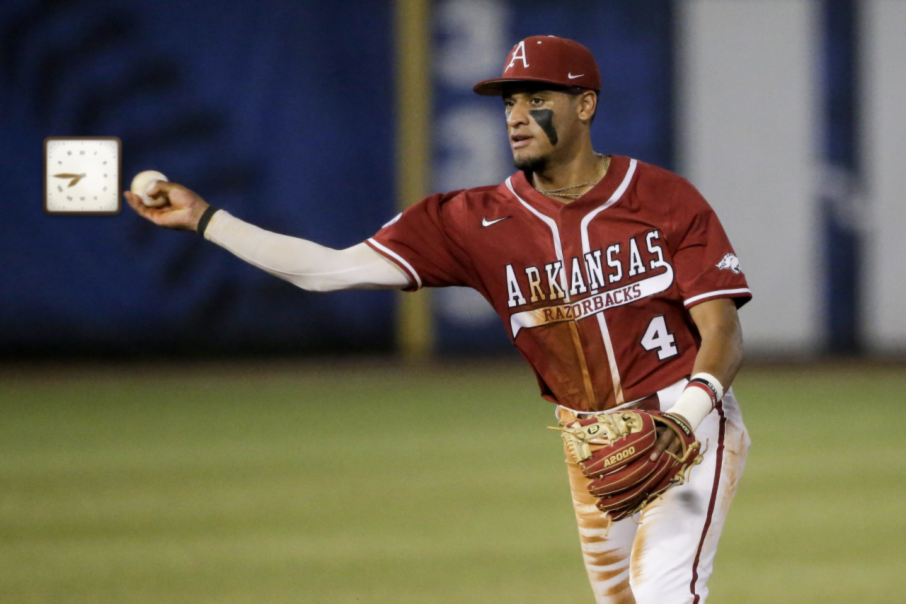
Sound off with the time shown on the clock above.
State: 7:45
